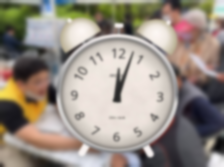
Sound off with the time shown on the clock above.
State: 12:03
